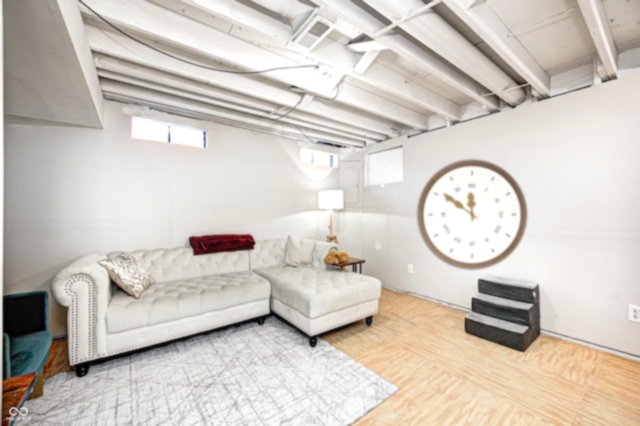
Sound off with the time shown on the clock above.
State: 11:51
